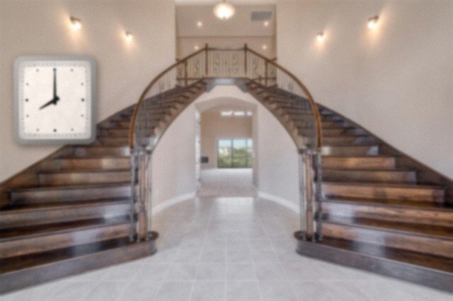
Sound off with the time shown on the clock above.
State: 8:00
